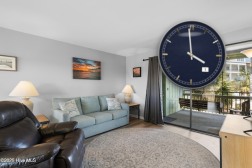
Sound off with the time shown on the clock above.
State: 3:59
